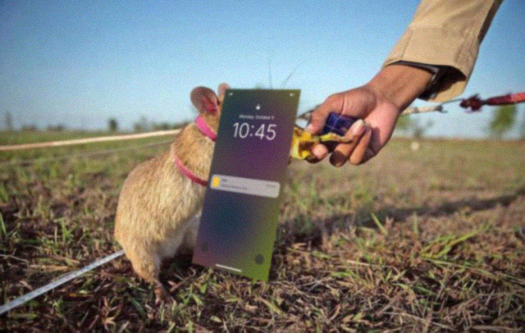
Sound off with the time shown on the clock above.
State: 10:45
